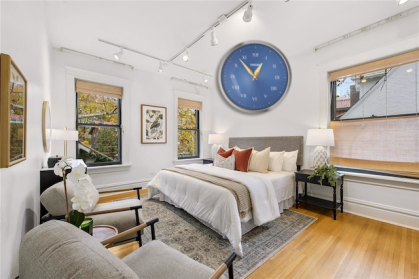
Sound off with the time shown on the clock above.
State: 12:53
